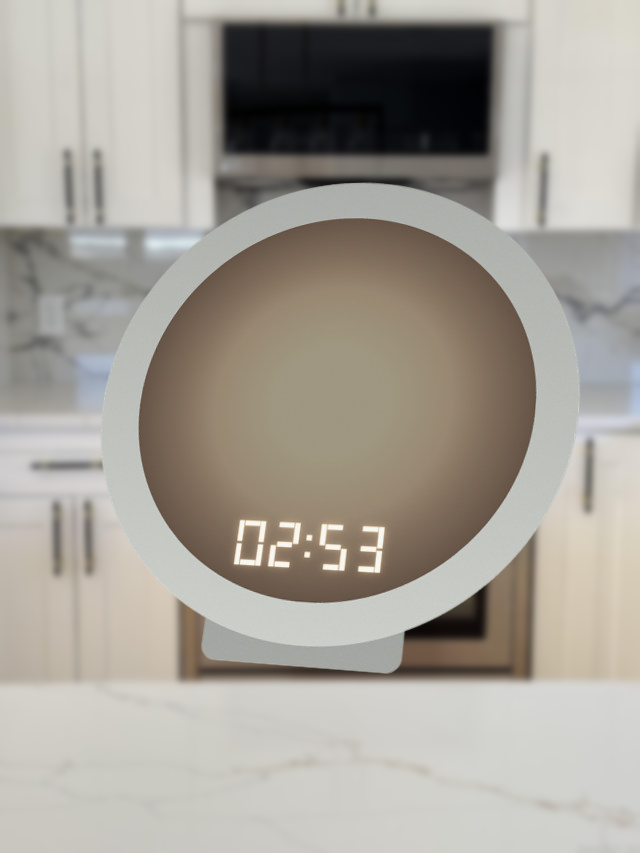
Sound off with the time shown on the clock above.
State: 2:53
